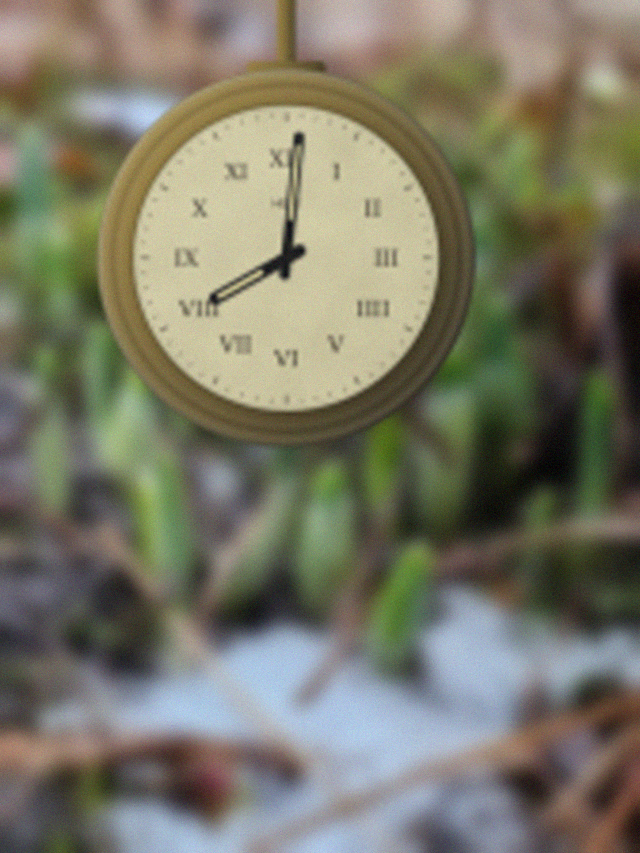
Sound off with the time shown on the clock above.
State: 8:01
